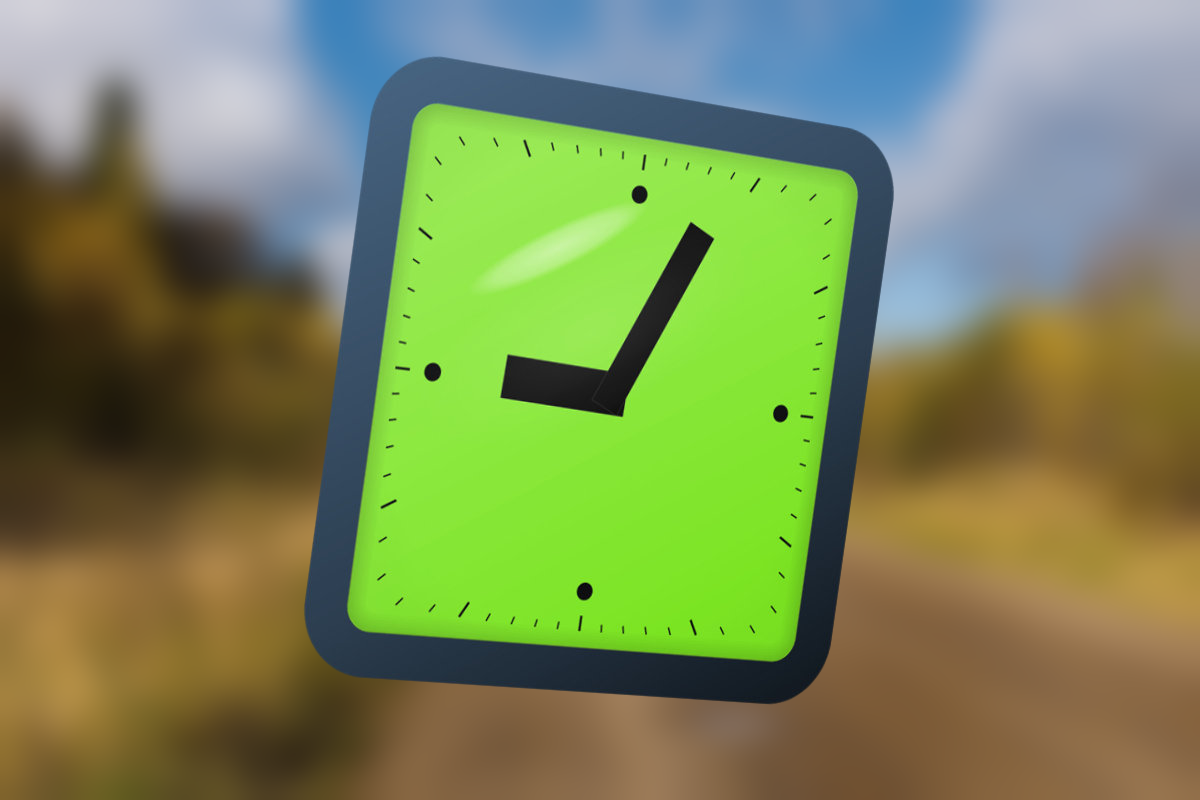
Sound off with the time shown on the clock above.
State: 9:04
